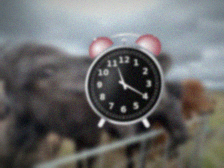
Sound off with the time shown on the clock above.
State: 11:20
